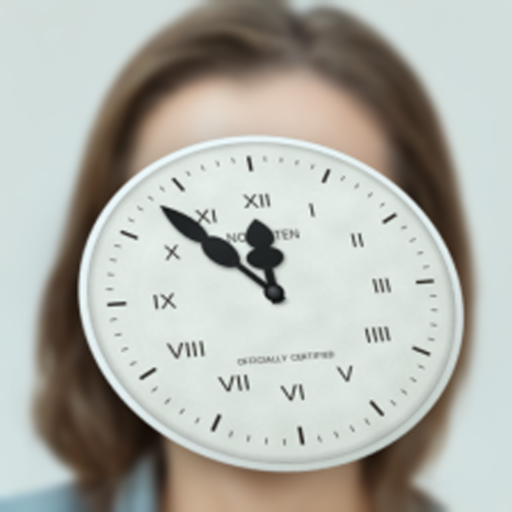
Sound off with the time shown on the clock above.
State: 11:53
